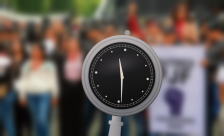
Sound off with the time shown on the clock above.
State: 11:29
